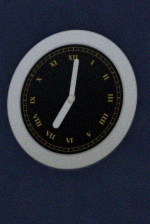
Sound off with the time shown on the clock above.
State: 7:01
